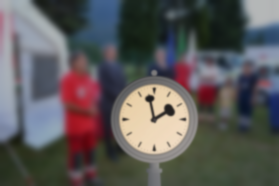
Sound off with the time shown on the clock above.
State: 1:58
